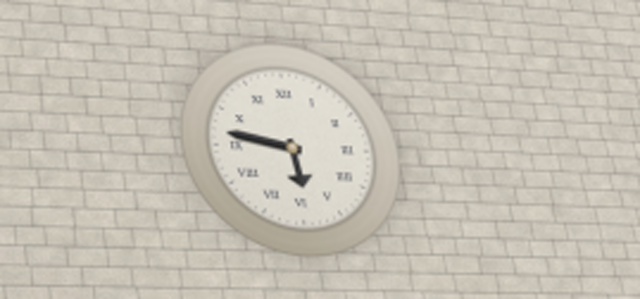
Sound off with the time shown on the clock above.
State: 5:47
